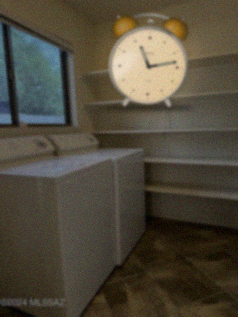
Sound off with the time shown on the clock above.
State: 11:13
